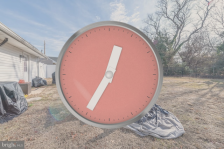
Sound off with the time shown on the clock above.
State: 12:35
